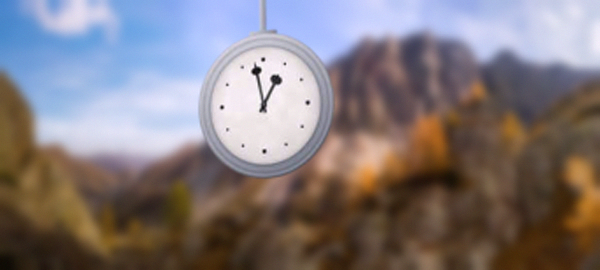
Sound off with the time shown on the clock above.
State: 12:58
